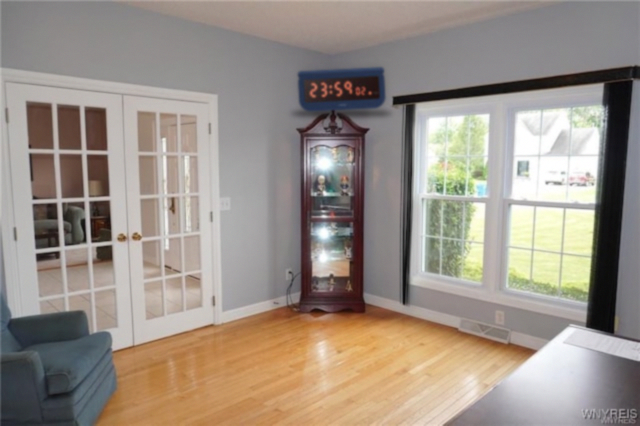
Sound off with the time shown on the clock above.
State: 23:59
